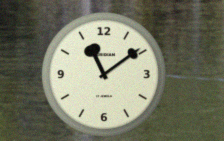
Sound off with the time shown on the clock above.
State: 11:09
